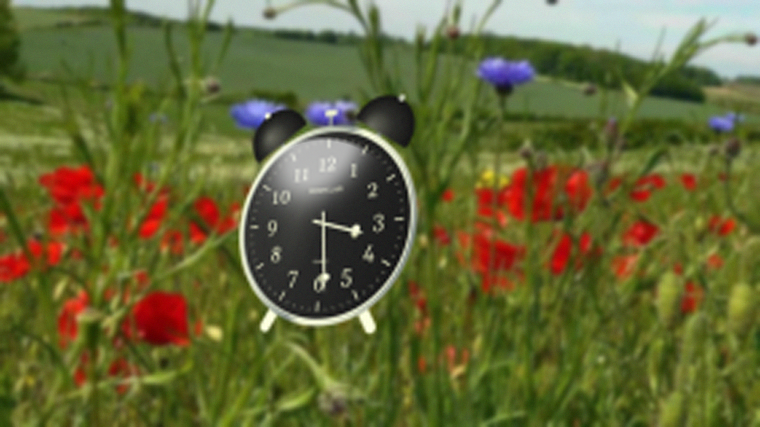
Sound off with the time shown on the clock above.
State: 3:29
